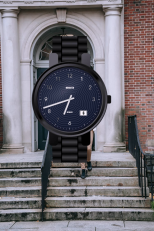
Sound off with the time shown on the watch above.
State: 6:42
